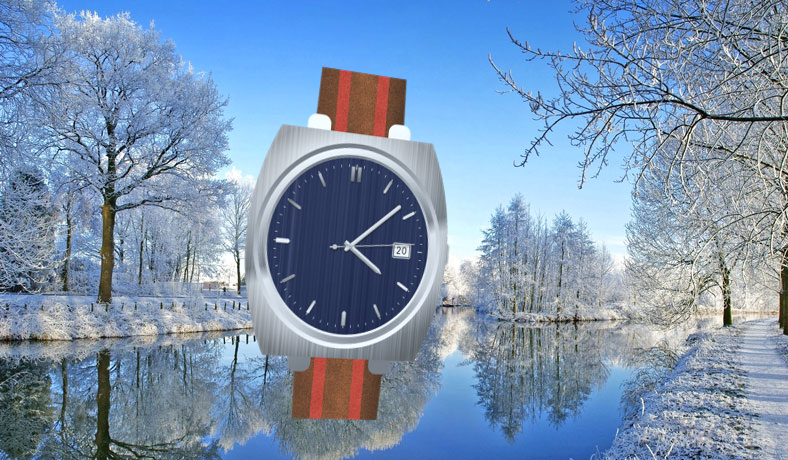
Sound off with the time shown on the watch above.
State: 4:08:14
